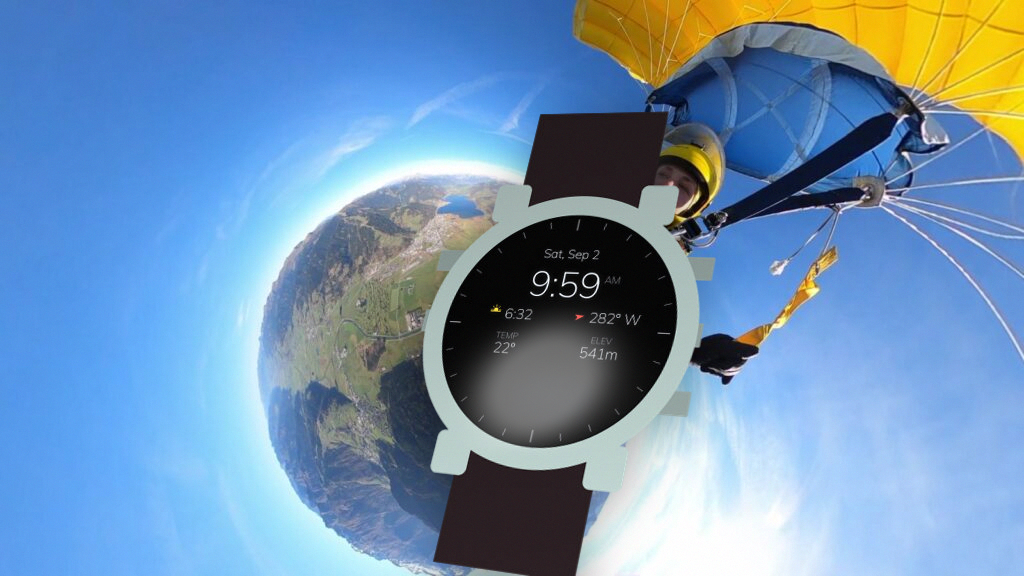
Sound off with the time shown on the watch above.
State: 9:59
